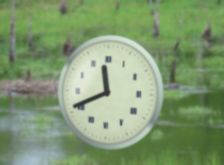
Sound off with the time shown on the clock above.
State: 11:41
